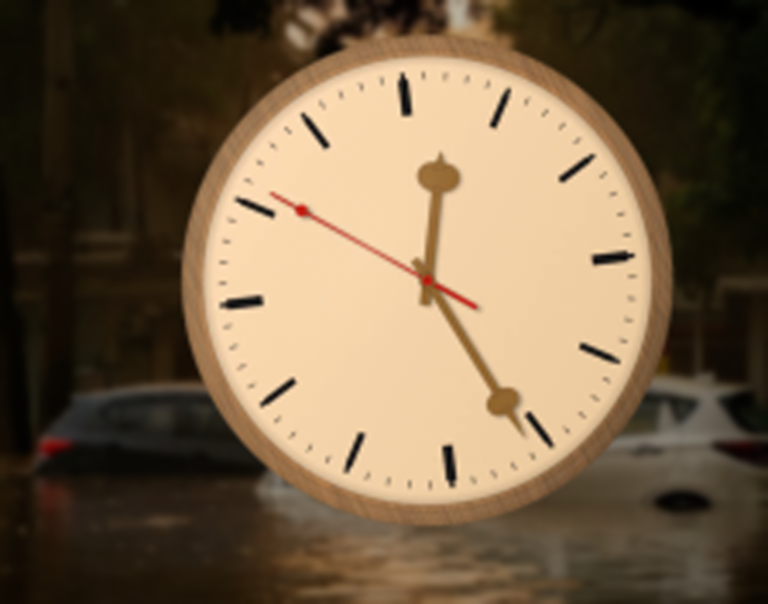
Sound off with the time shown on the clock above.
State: 12:25:51
